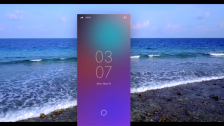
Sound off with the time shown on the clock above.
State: 3:07
